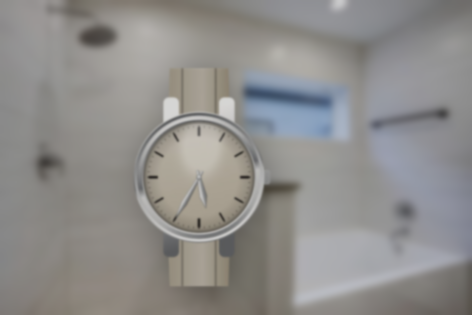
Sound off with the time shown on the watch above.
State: 5:35
